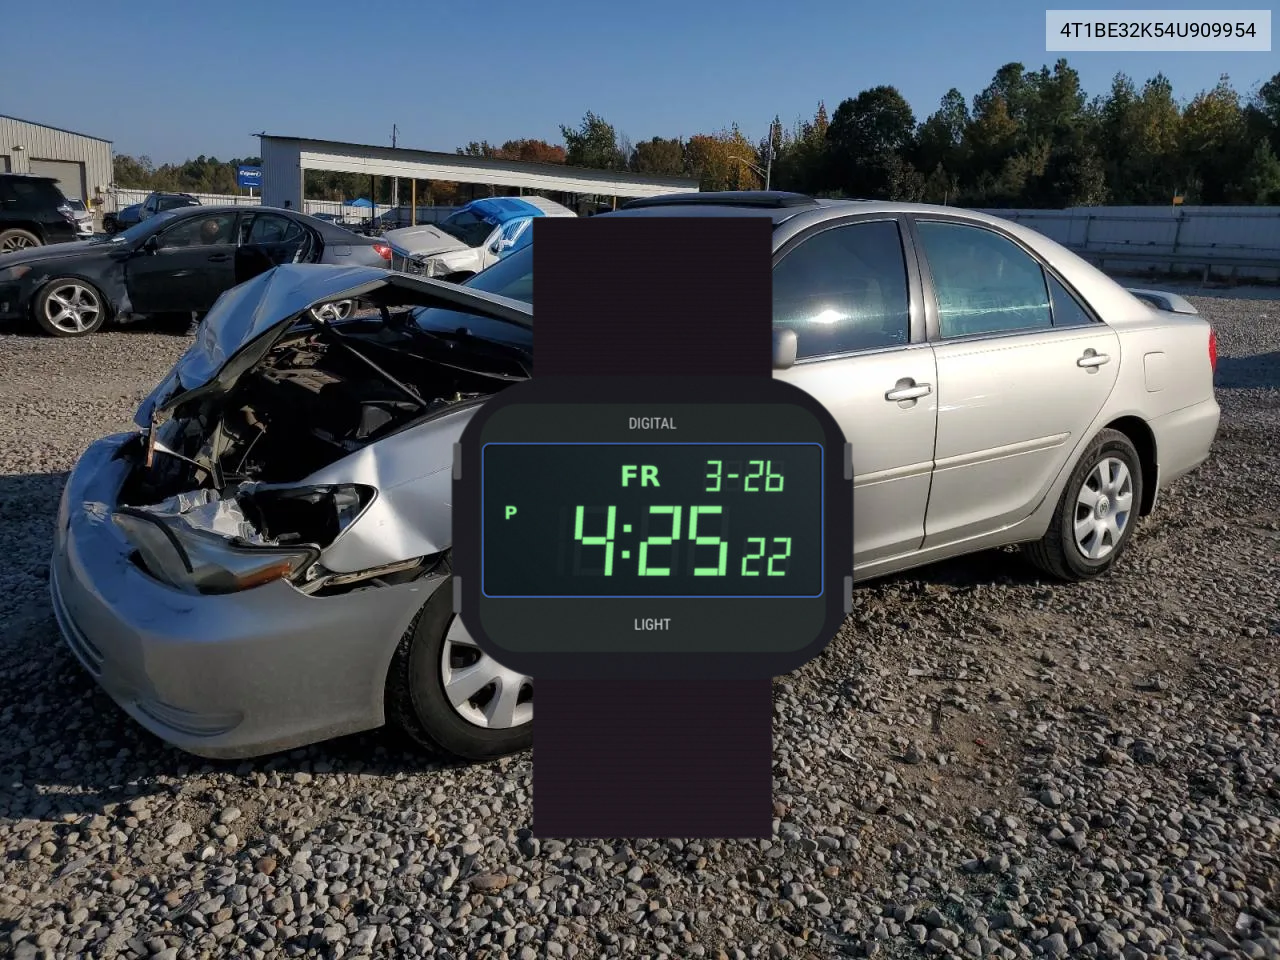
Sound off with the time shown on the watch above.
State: 4:25:22
